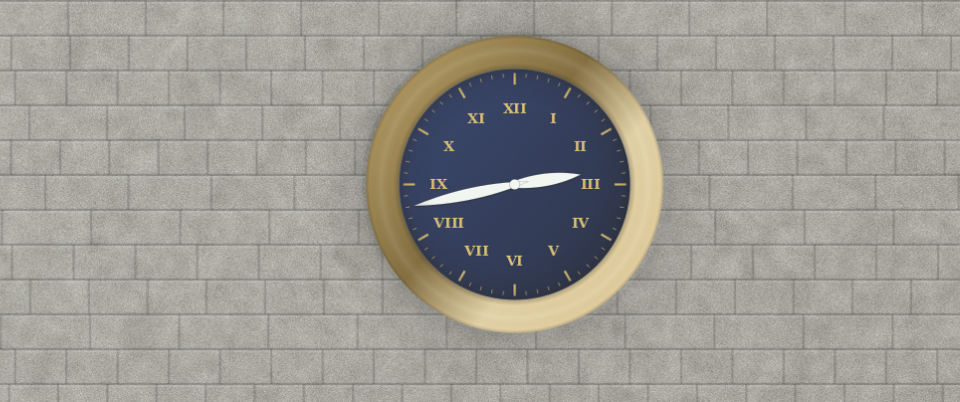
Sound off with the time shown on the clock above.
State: 2:43
